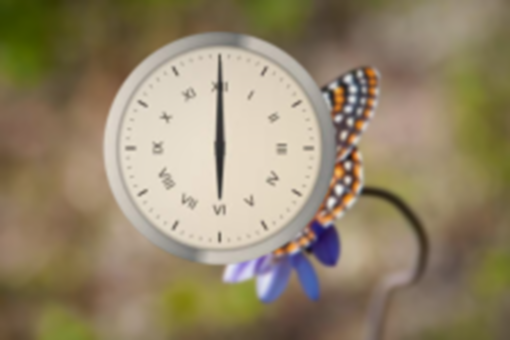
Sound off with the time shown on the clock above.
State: 6:00
